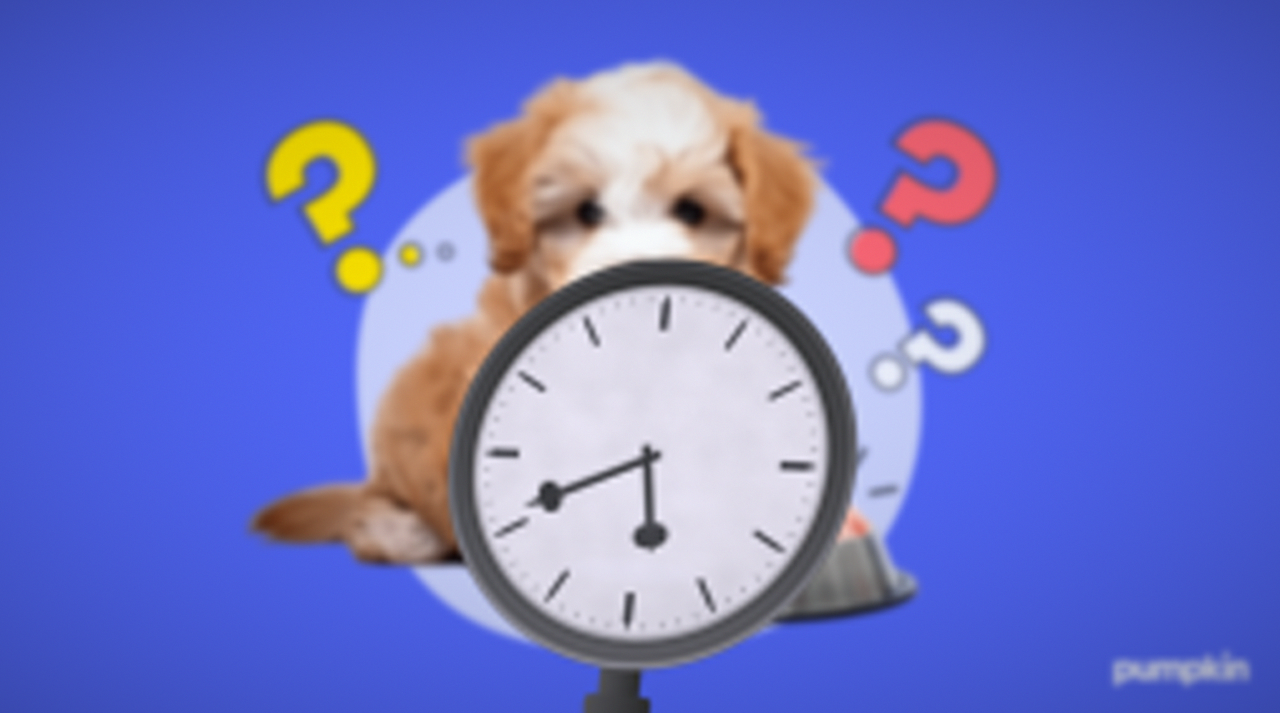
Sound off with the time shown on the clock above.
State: 5:41
